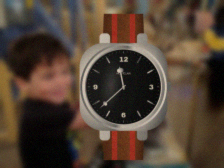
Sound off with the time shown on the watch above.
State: 11:38
